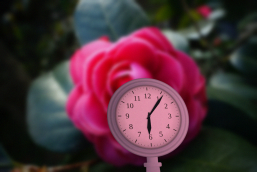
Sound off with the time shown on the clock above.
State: 6:06
